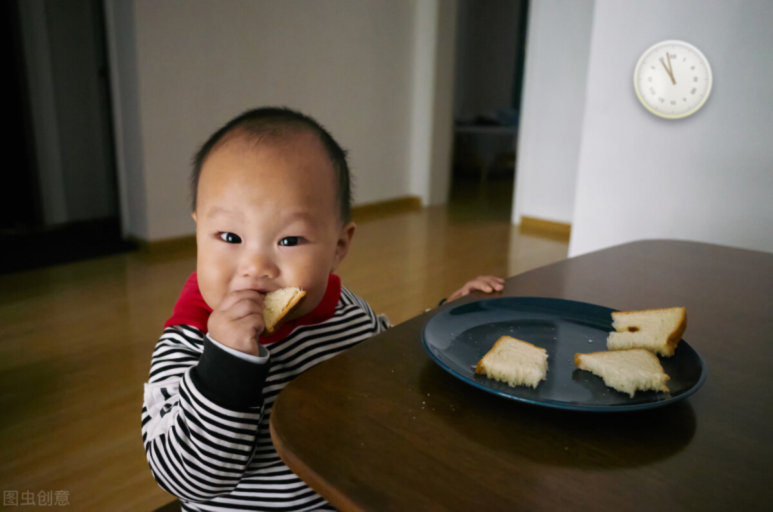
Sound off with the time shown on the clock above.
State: 10:58
